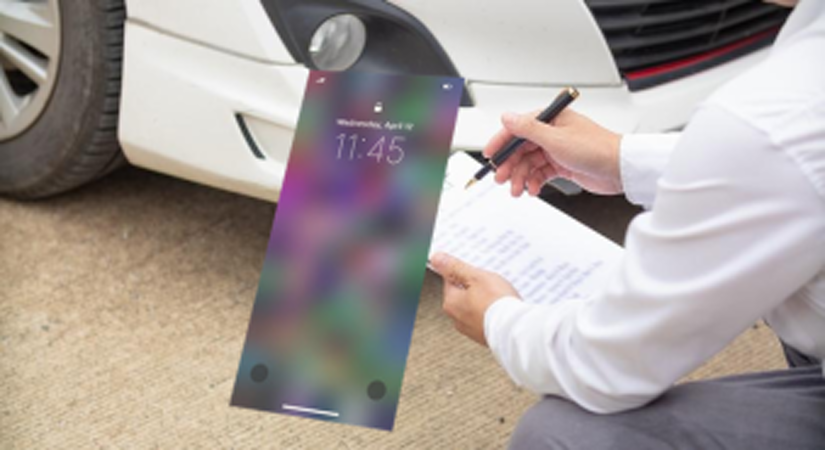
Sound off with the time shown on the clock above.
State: 11:45
